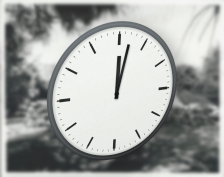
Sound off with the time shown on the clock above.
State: 12:02
